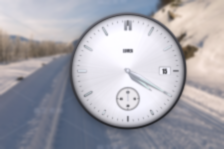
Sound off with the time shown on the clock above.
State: 4:20
